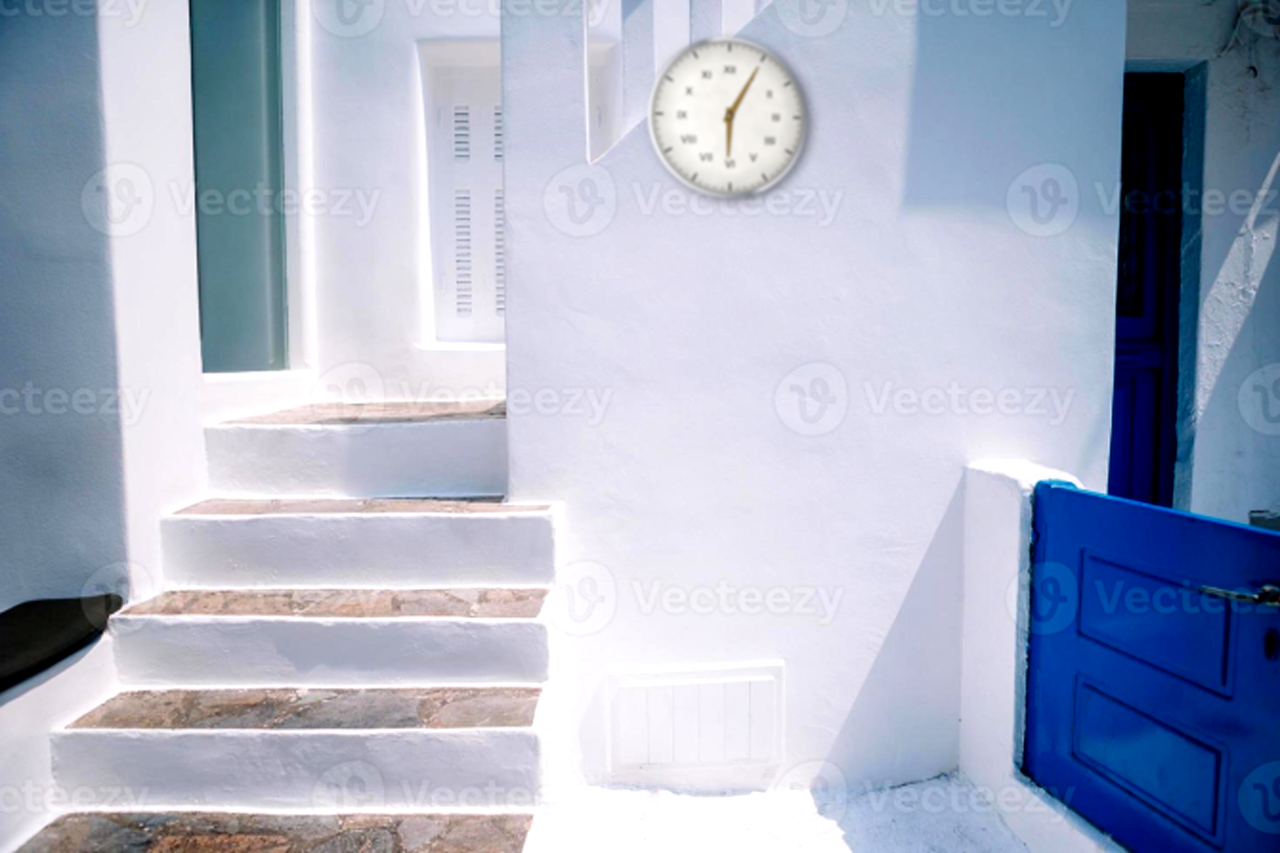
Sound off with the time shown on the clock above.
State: 6:05
